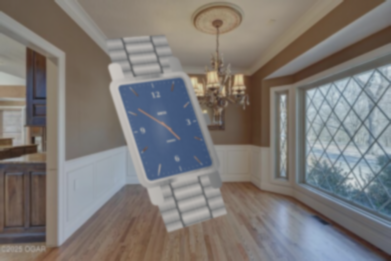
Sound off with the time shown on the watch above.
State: 4:52
